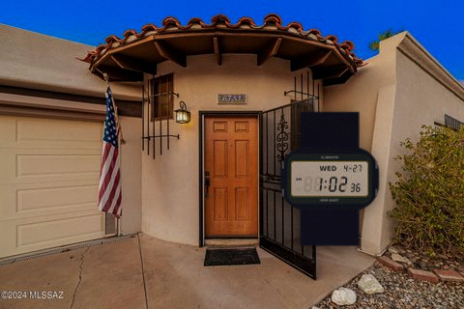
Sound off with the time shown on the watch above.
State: 1:02:36
